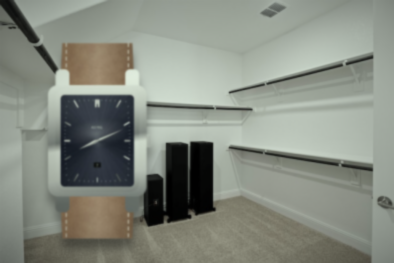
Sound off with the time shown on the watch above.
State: 8:11
